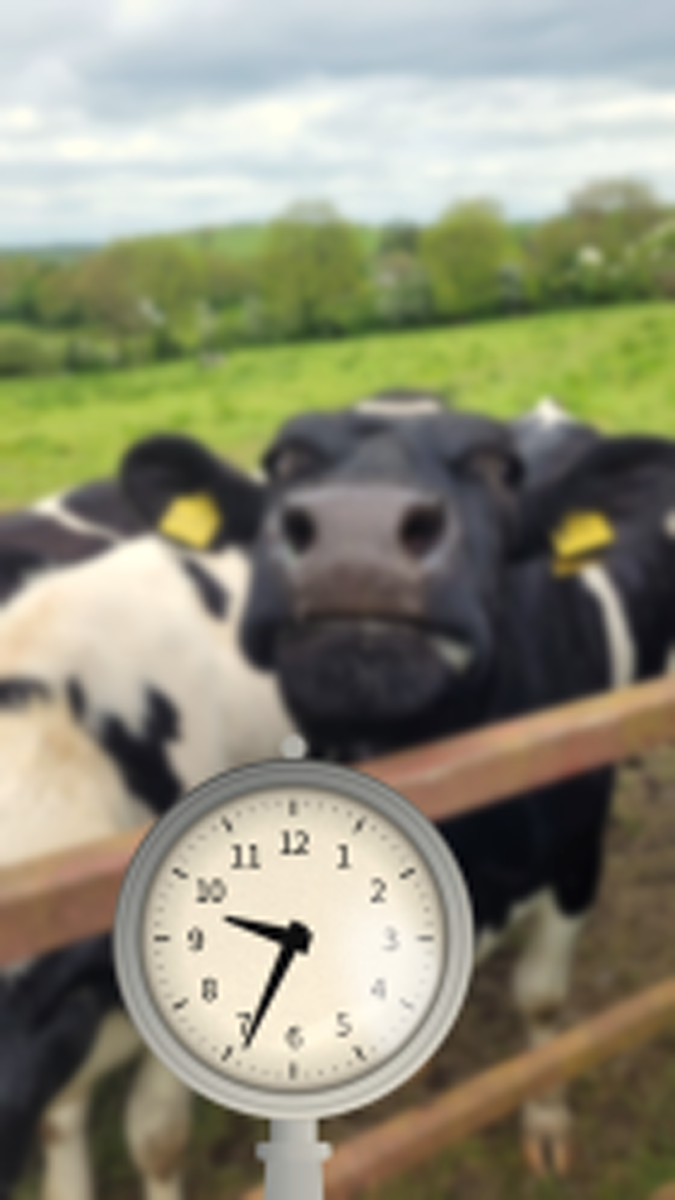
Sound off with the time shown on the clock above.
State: 9:34
